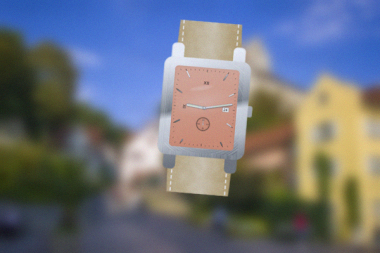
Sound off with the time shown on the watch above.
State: 9:13
